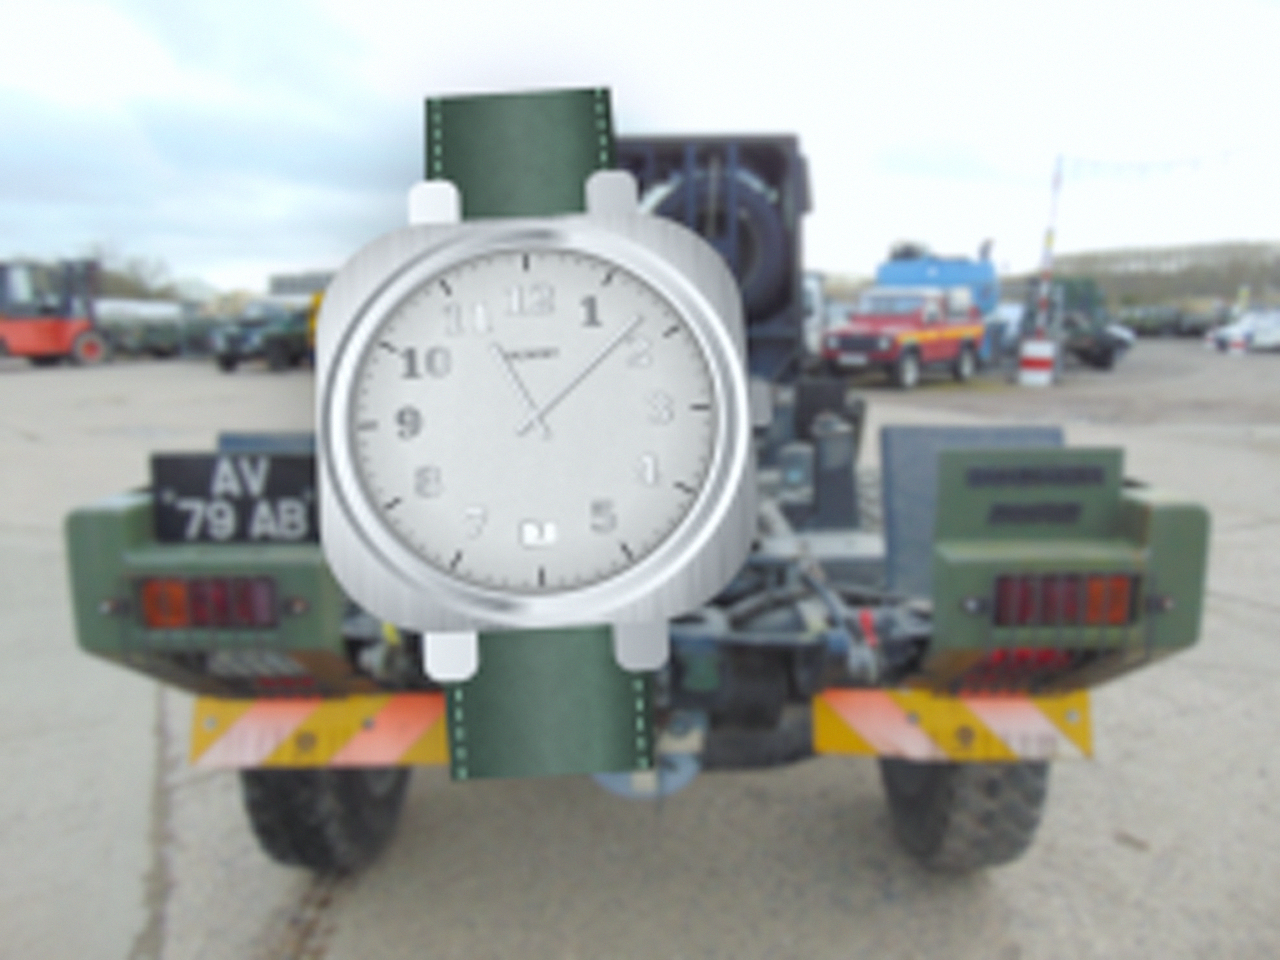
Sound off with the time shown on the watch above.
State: 11:08
